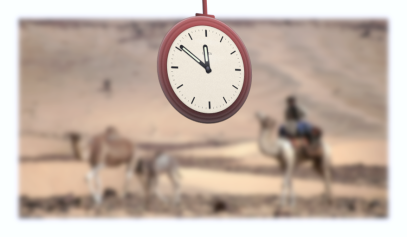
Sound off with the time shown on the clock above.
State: 11:51
